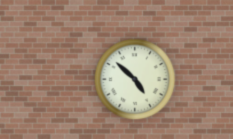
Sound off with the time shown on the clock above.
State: 4:52
